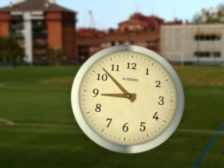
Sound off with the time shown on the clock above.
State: 8:52
